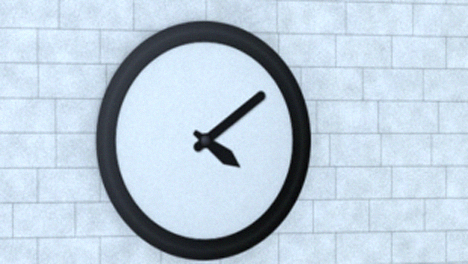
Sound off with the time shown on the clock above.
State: 4:09
